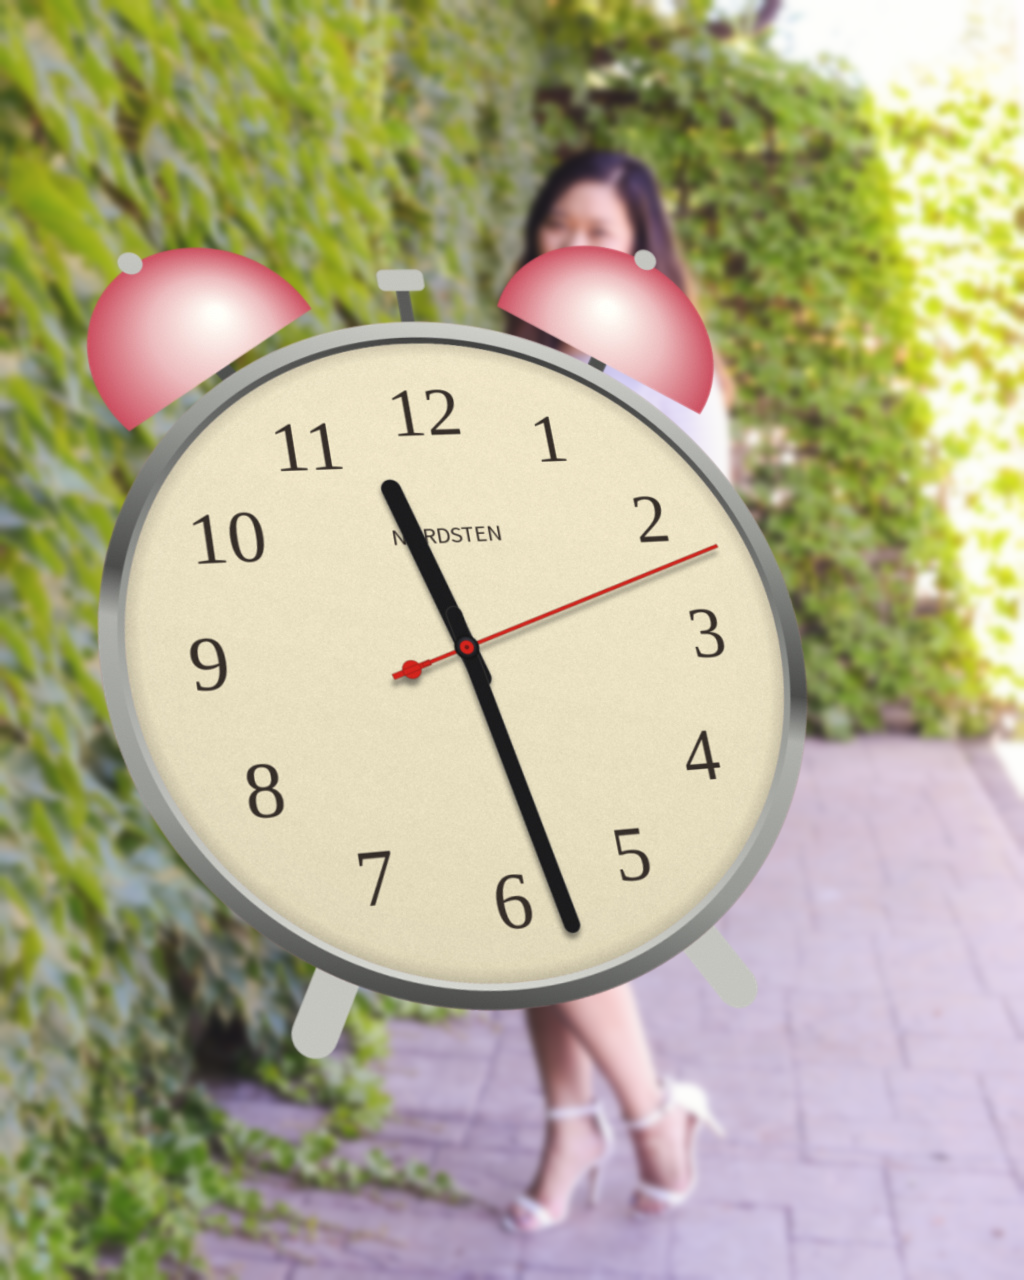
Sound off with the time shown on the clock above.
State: 11:28:12
